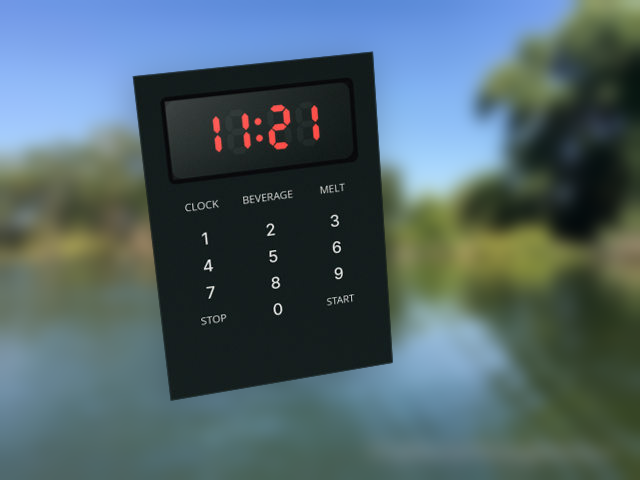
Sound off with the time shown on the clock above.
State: 11:21
